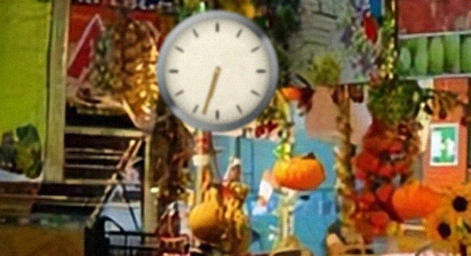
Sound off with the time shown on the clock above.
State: 6:33
